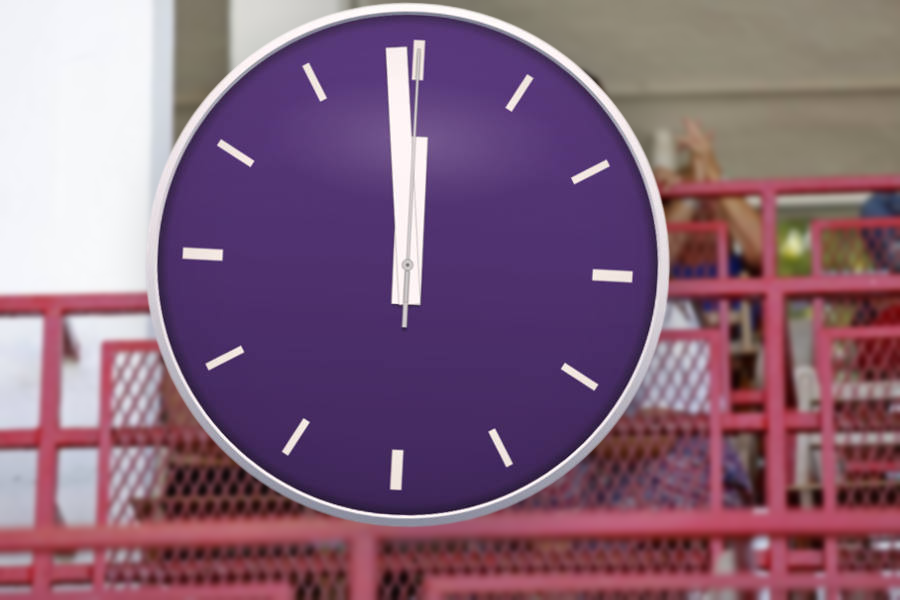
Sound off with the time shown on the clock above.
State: 11:59:00
